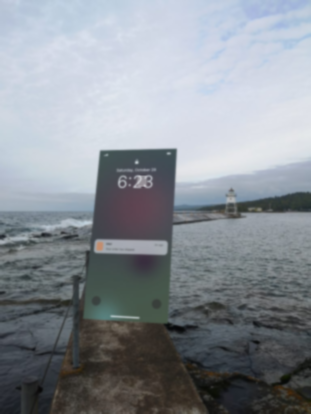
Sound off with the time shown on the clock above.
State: 6:23
